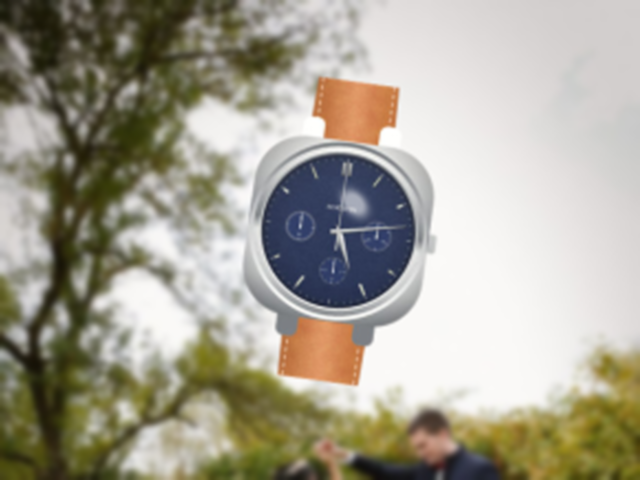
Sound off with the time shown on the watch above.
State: 5:13
